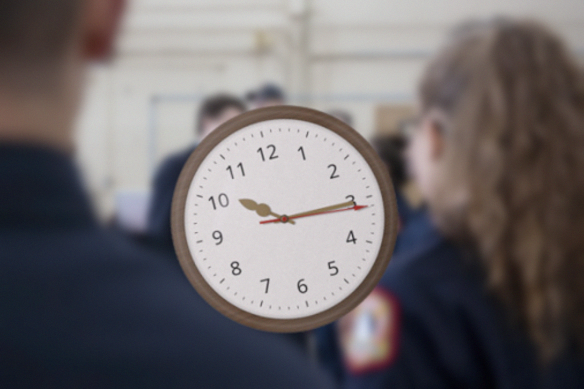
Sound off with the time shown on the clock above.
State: 10:15:16
